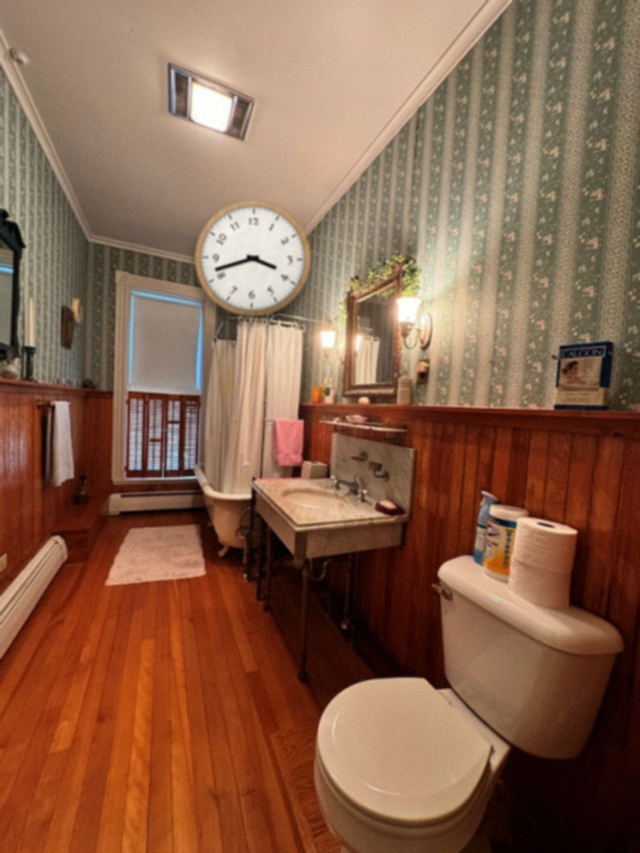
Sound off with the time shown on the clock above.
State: 3:42
